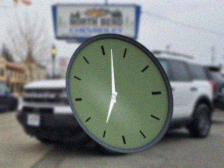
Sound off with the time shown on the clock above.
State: 7:02
